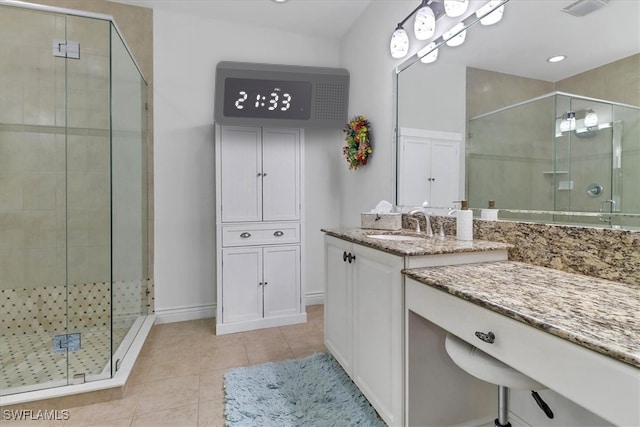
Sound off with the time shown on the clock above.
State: 21:33
